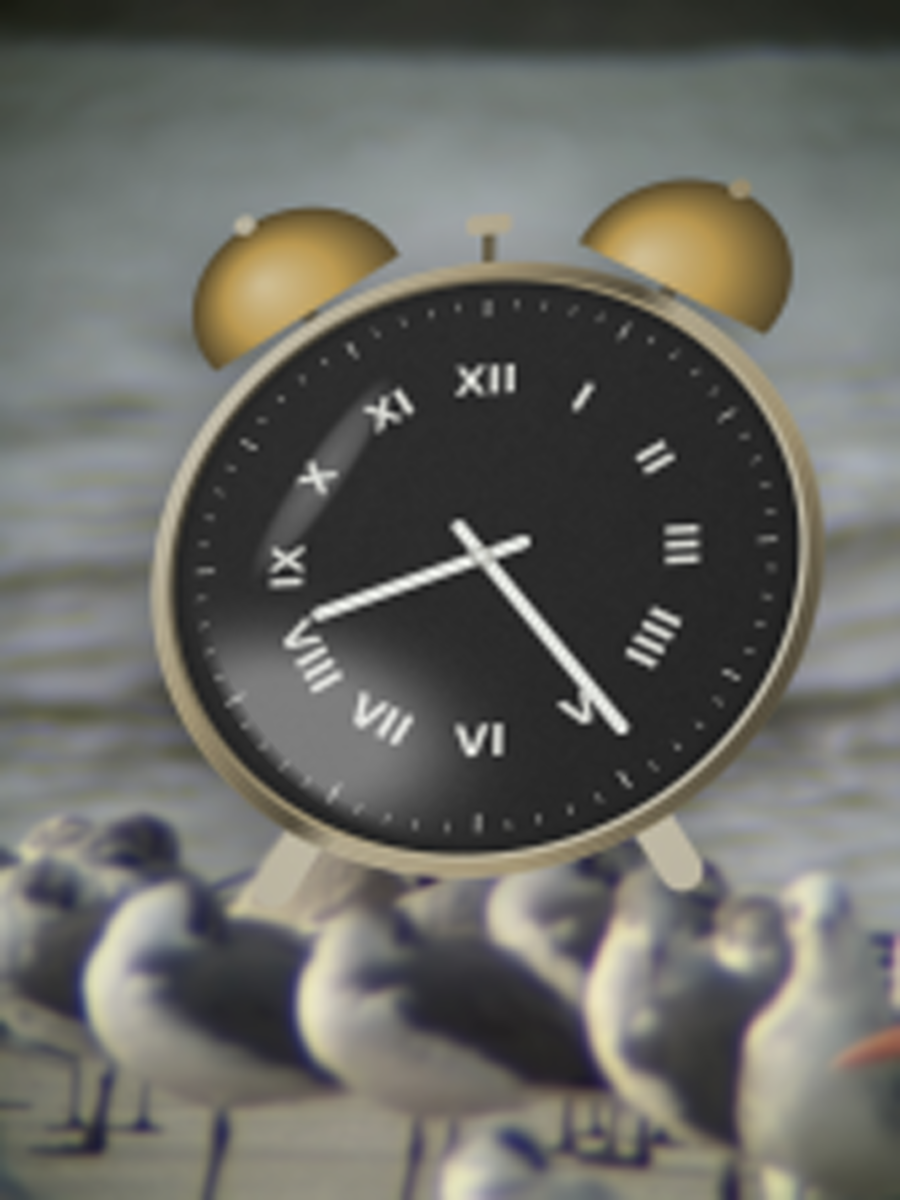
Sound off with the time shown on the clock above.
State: 8:24
